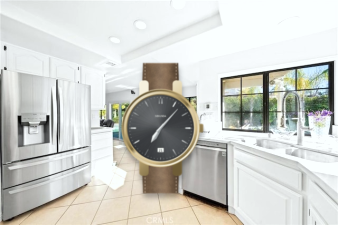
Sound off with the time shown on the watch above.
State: 7:07
